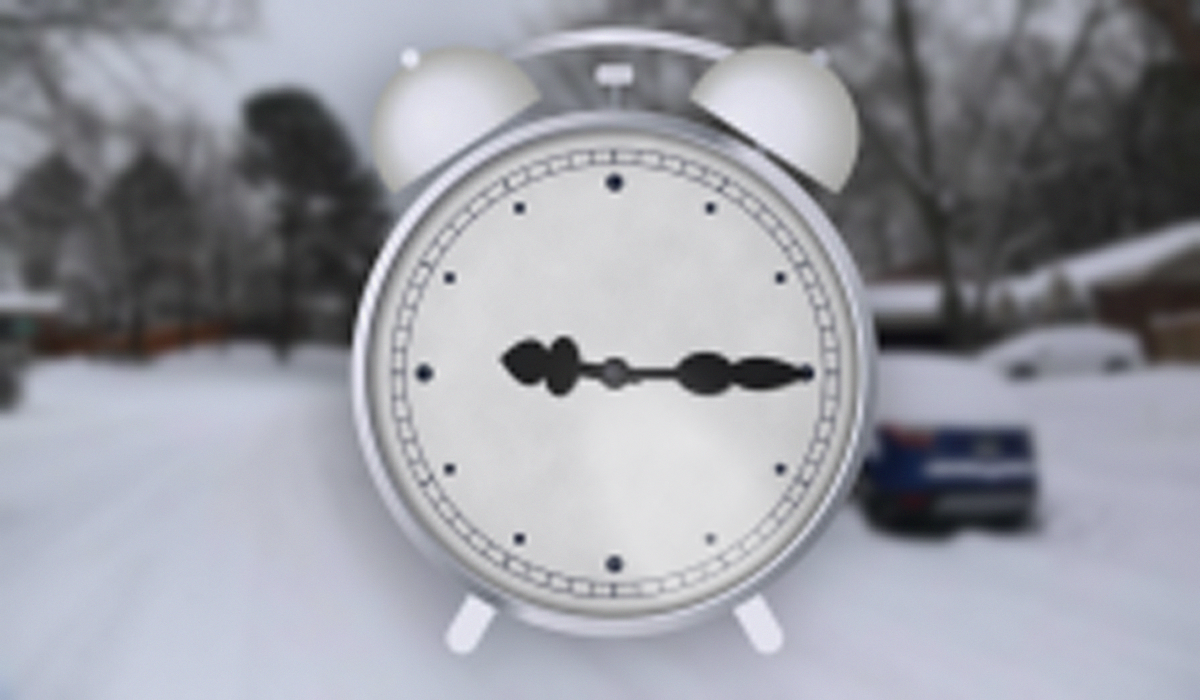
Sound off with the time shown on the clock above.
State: 9:15
